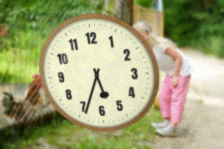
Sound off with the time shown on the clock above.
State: 5:34
